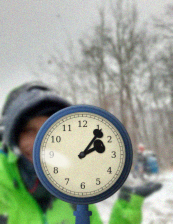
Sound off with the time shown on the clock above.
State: 2:06
